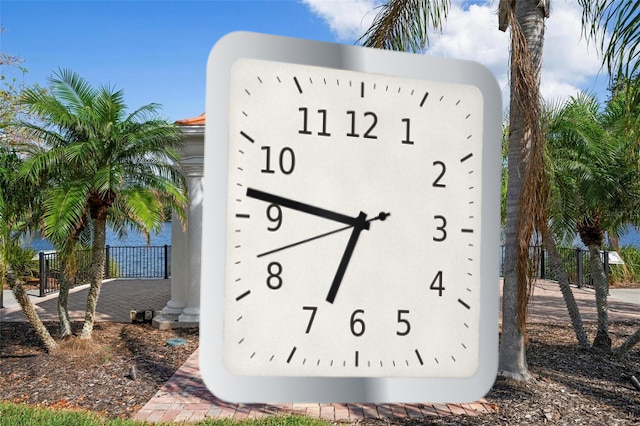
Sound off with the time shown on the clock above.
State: 6:46:42
